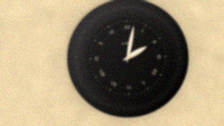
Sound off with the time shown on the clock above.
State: 2:02
